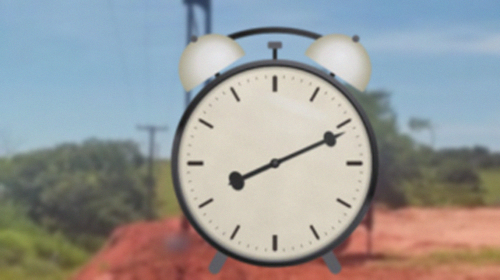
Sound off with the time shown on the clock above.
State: 8:11
